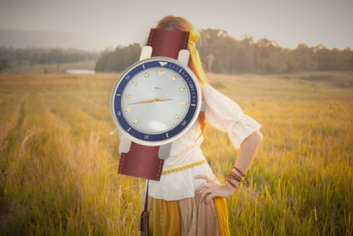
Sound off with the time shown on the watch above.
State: 2:42
